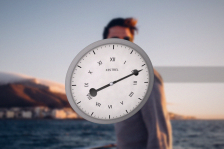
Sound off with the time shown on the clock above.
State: 8:11
